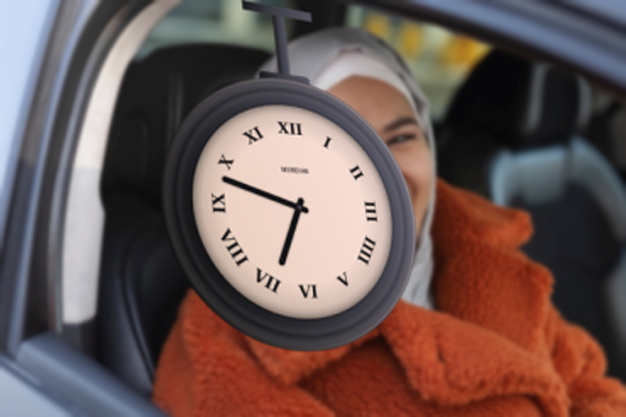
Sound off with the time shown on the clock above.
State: 6:48
